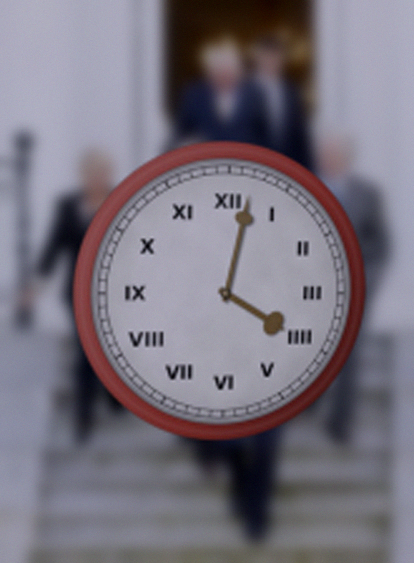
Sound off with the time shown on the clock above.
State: 4:02
